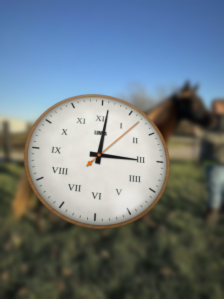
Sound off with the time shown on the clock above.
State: 3:01:07
